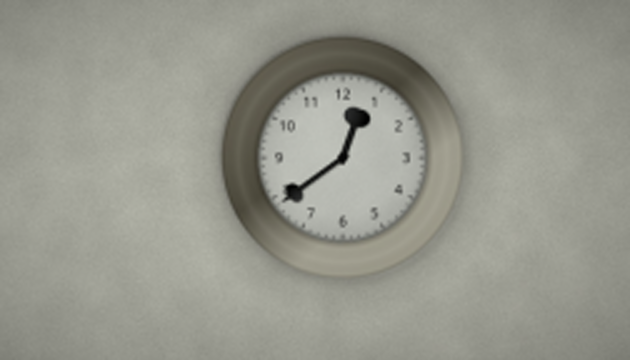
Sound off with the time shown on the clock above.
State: 12:39
